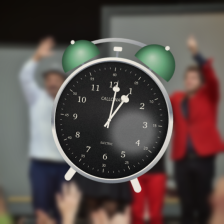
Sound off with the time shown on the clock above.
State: 1:01
